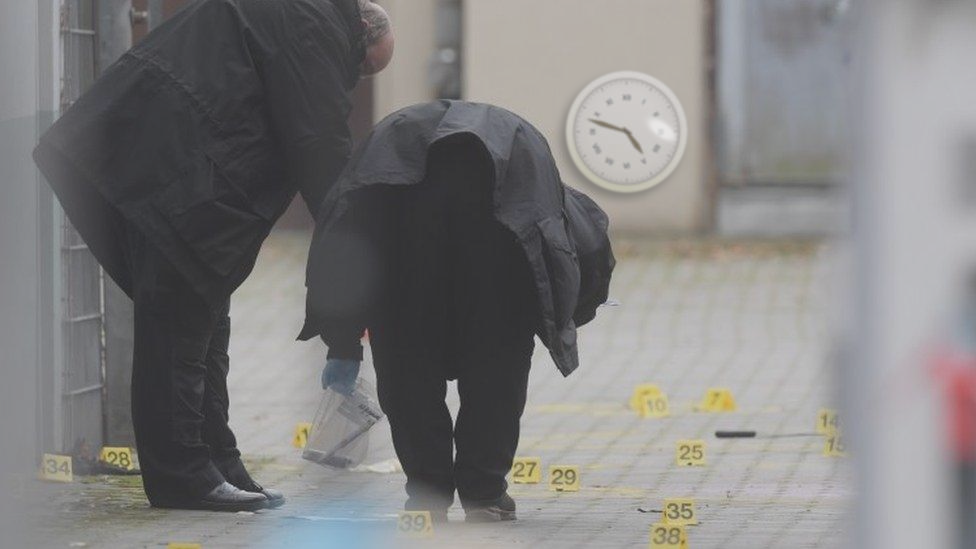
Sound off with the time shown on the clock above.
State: 4:48
